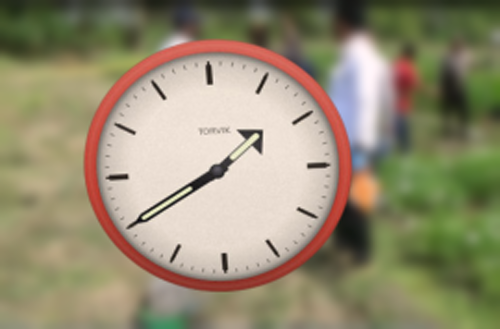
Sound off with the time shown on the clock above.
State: 1:40
